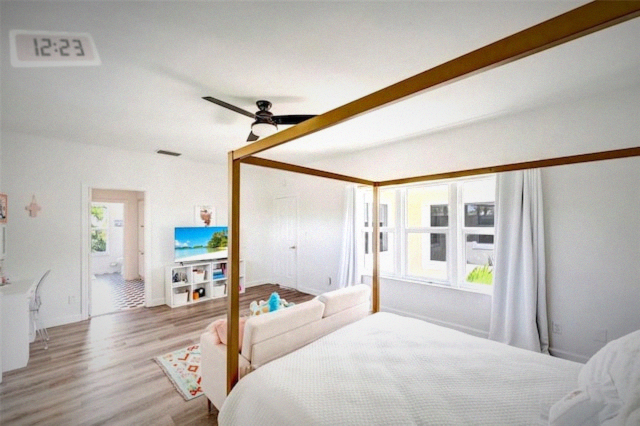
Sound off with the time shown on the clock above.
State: 12:23
